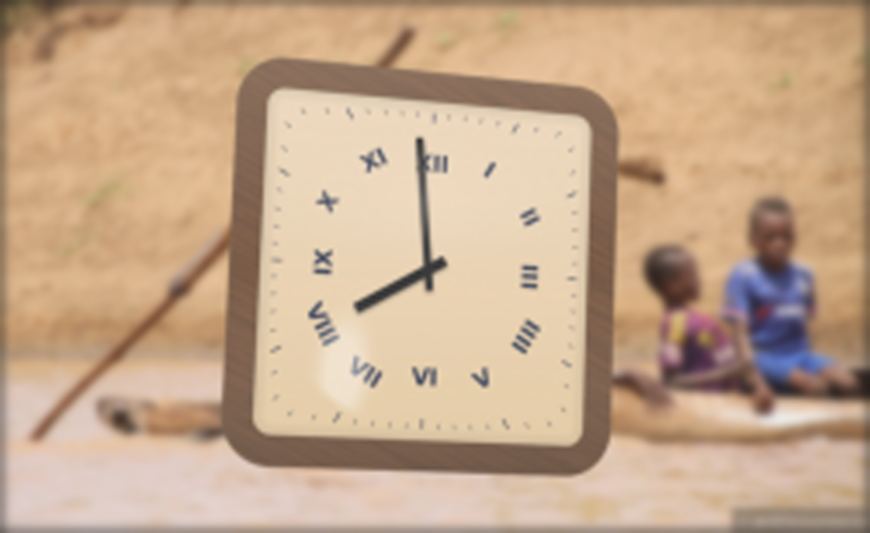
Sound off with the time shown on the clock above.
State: 7:59
